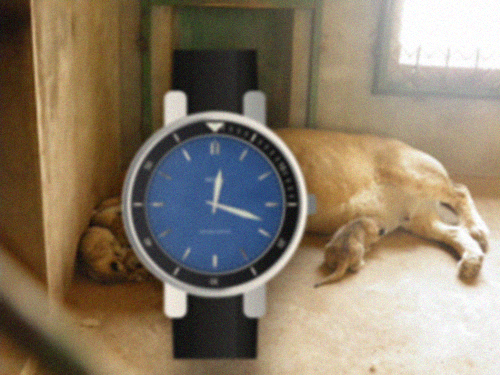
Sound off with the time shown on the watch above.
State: 12:18
